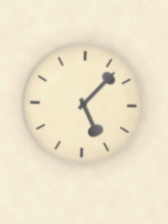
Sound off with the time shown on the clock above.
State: 5:07
